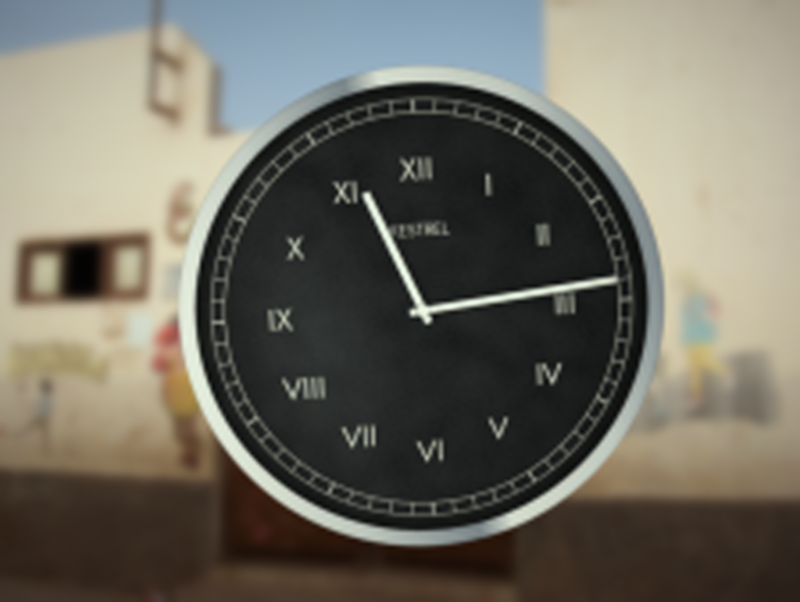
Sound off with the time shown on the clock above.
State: 11:14
